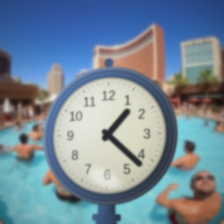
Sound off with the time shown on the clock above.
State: 1:22
